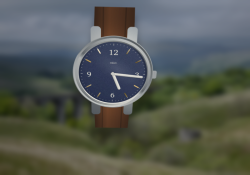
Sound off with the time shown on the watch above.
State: 5:16
